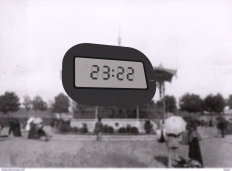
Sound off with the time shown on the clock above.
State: 23:22
